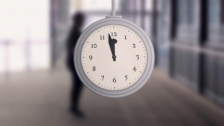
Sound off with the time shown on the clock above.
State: 11:58
